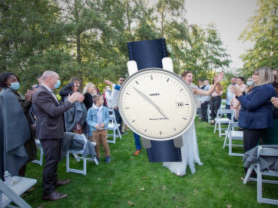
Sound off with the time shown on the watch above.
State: 4:53
